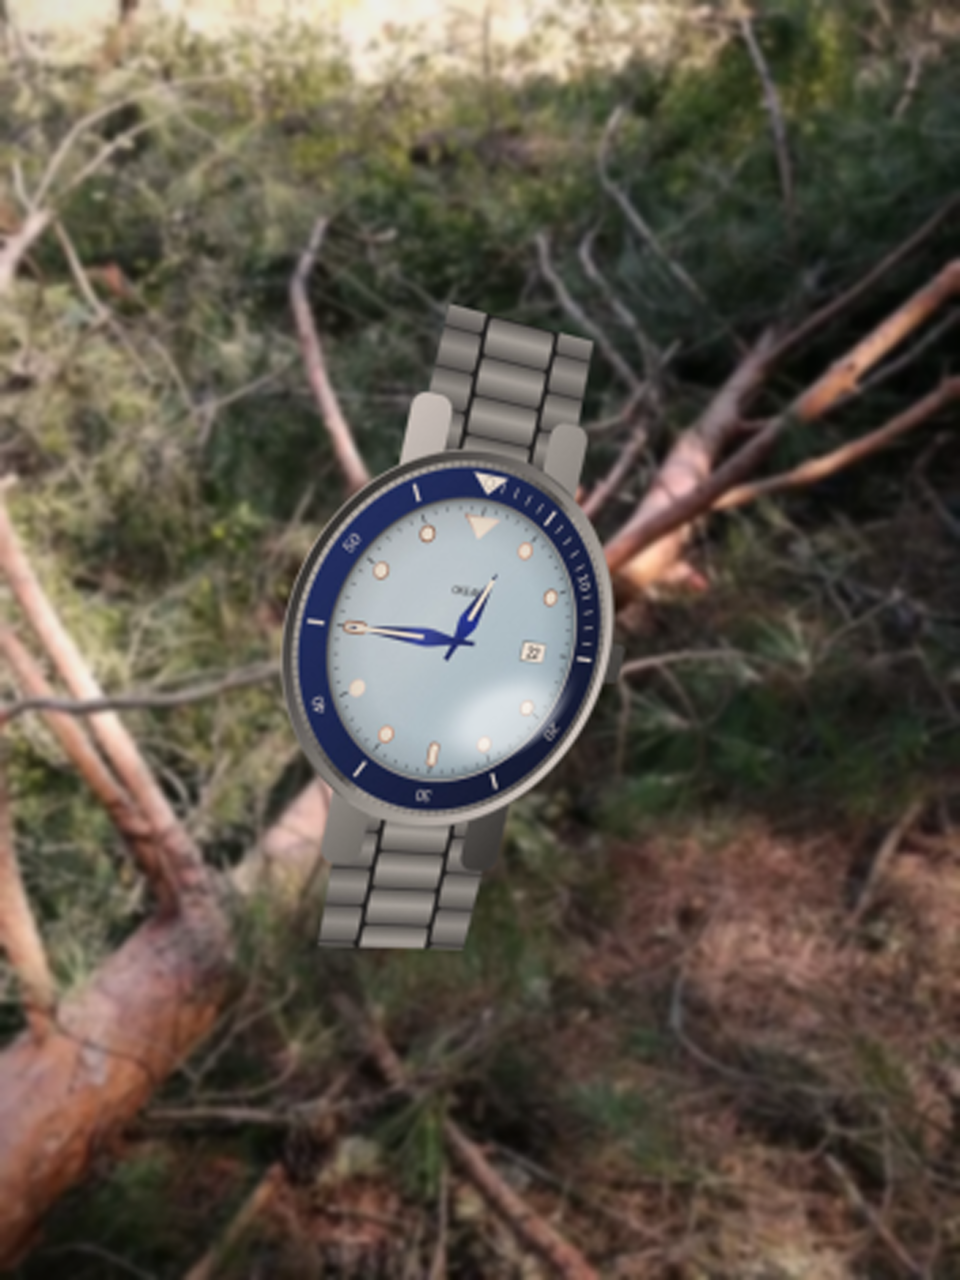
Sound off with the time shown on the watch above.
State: 12:45
